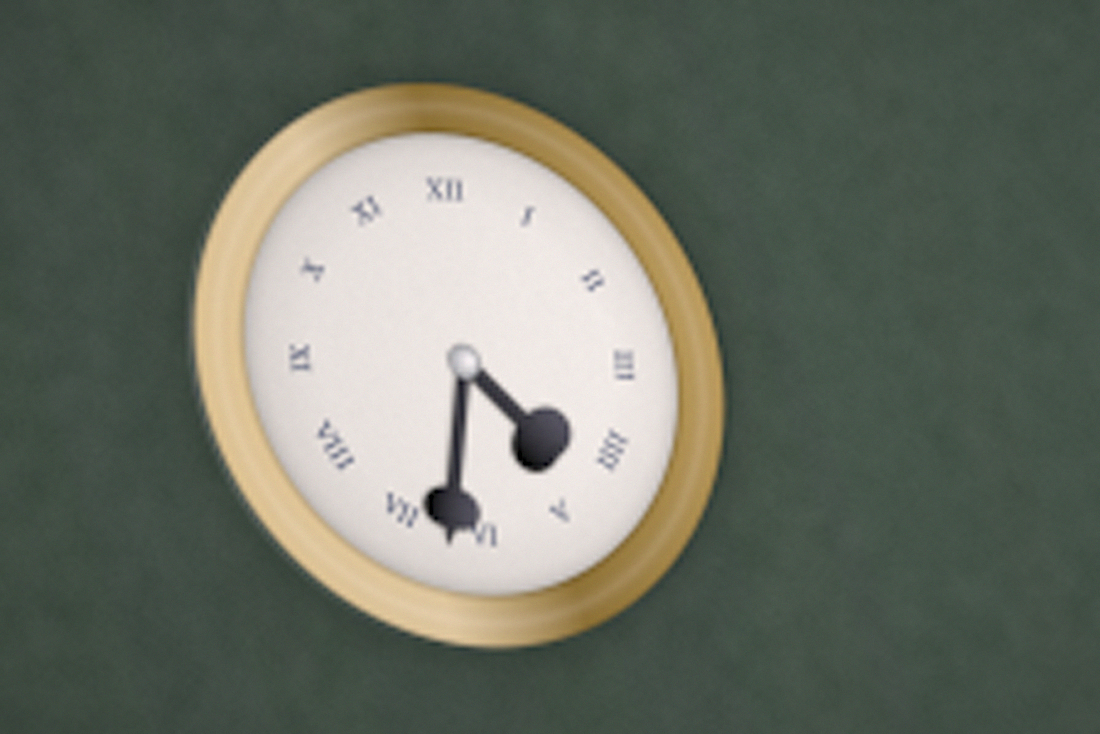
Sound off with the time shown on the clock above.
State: 4:32
